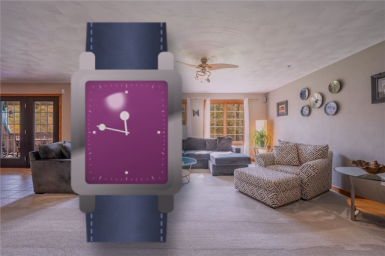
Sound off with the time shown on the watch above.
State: 11:47
